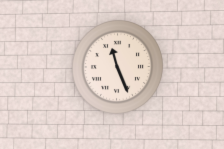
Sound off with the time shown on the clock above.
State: 11:26
